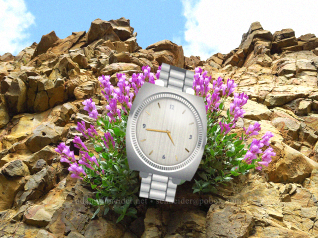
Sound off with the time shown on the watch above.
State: 4:44
